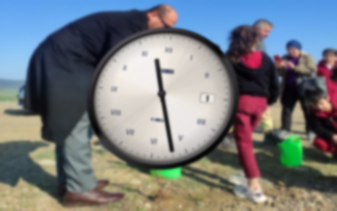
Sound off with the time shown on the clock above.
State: 11:27
